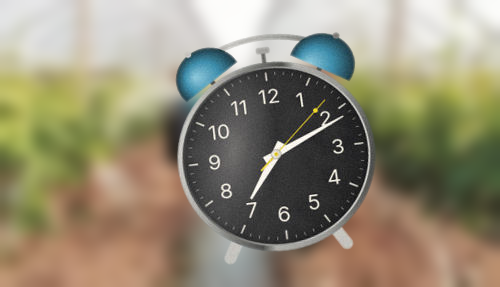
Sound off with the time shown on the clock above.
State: 7:11:08
